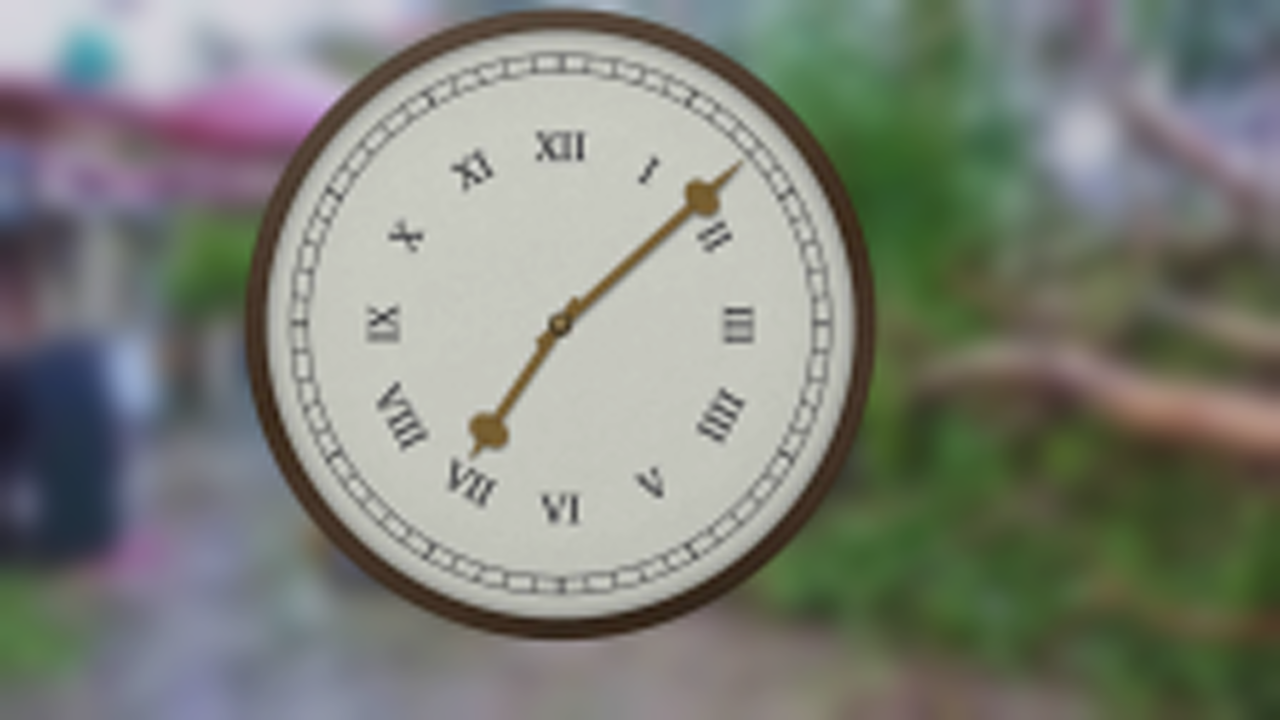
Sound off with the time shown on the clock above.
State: 7:08
